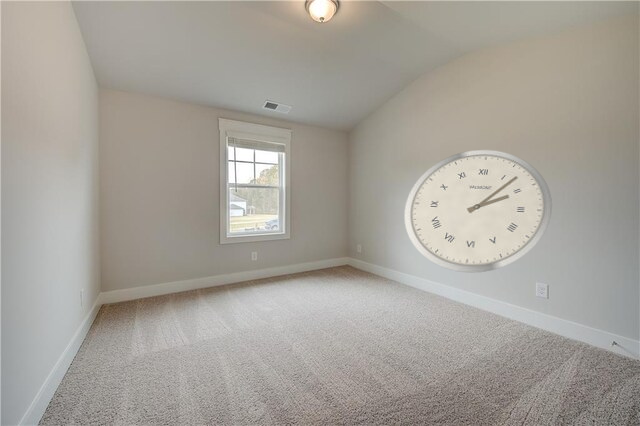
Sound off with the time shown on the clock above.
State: 2:07
